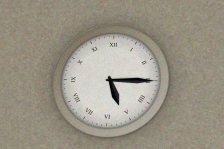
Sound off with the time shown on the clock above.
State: 5:15
